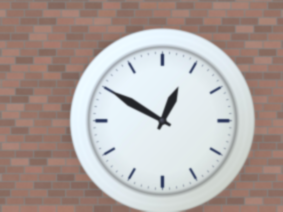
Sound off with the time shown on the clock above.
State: 12:50
